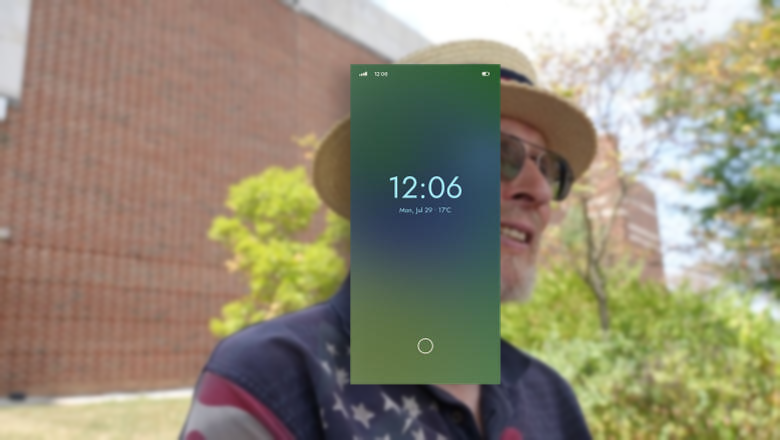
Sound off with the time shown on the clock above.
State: 12:06
